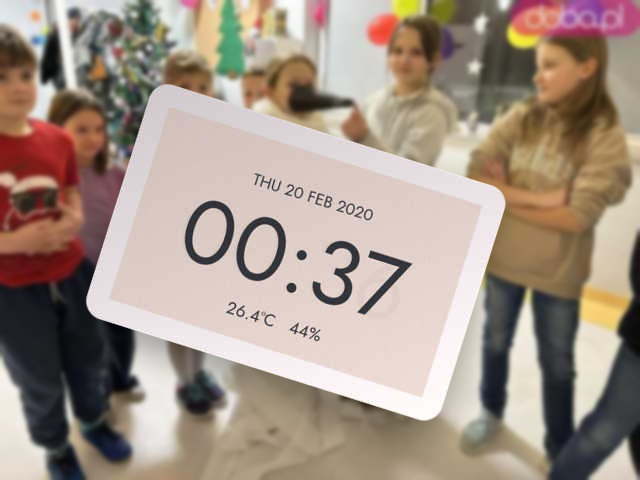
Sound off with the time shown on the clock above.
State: 0:37
